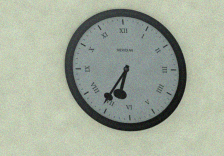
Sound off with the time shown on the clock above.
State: 6:36
